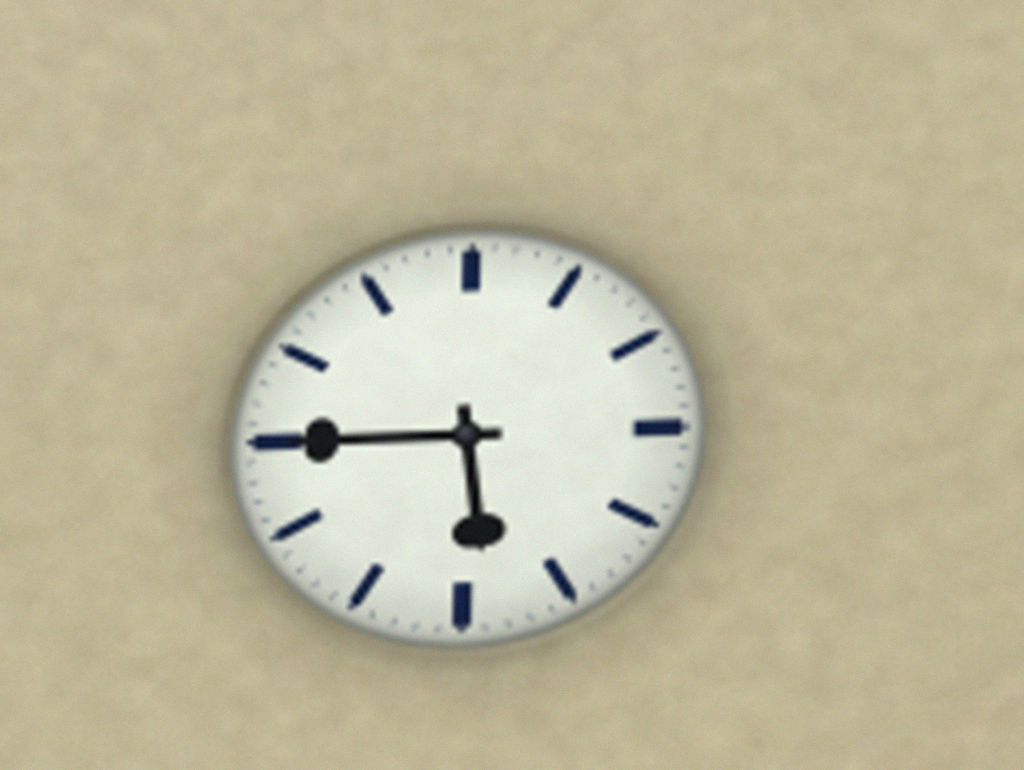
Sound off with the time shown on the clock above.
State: 5:45
